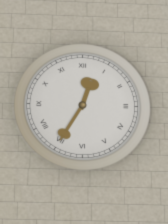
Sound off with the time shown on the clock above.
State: 12:35
